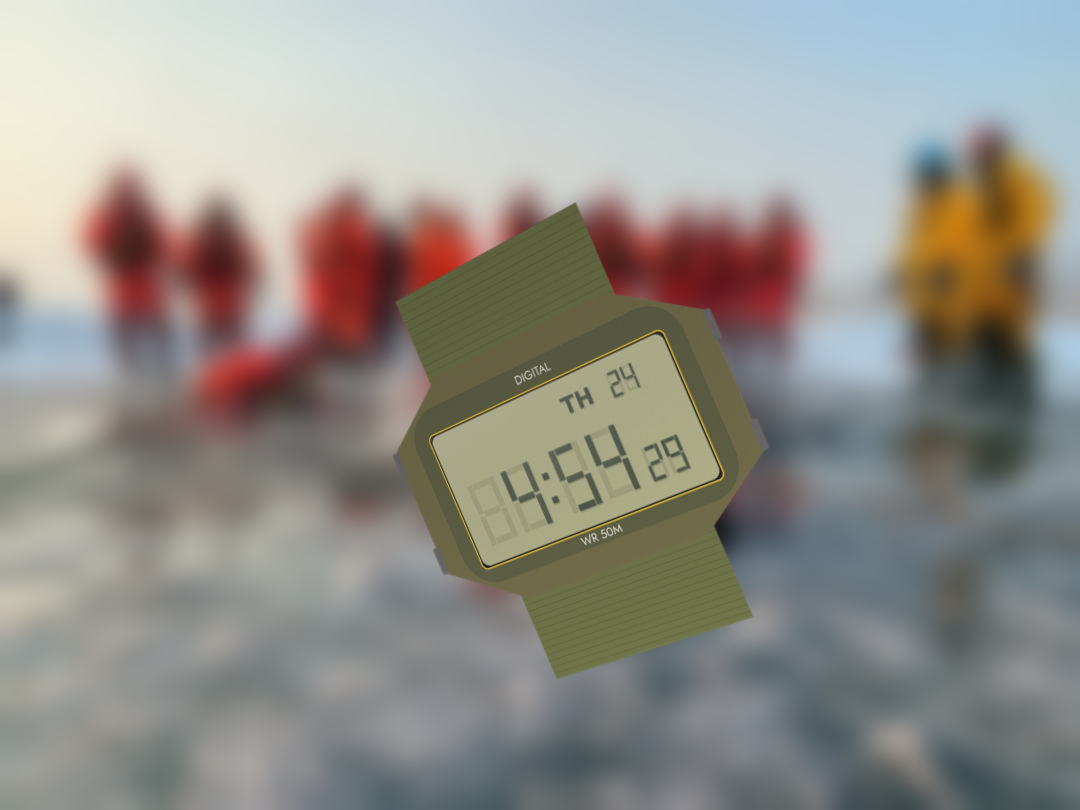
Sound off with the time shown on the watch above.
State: 4:54:29
